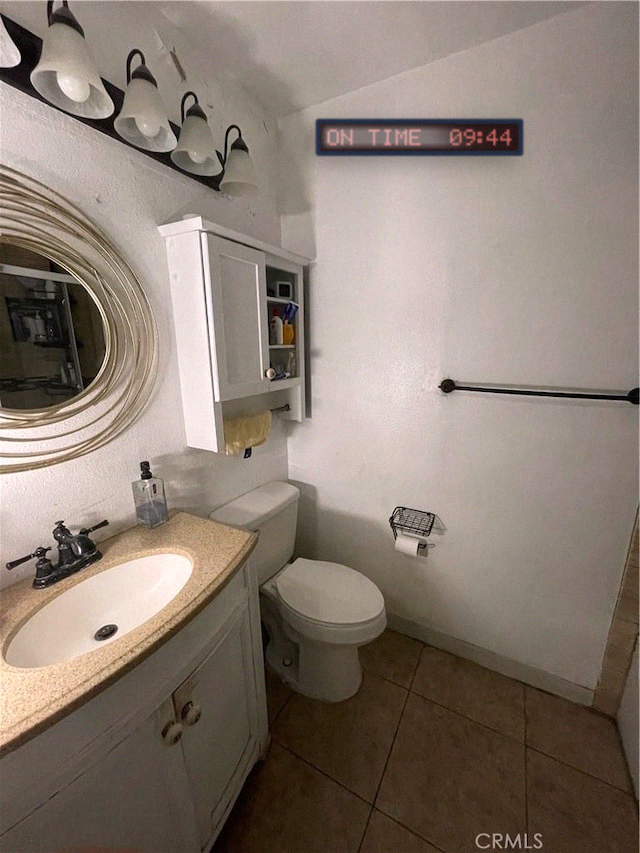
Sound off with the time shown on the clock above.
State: 9:44
